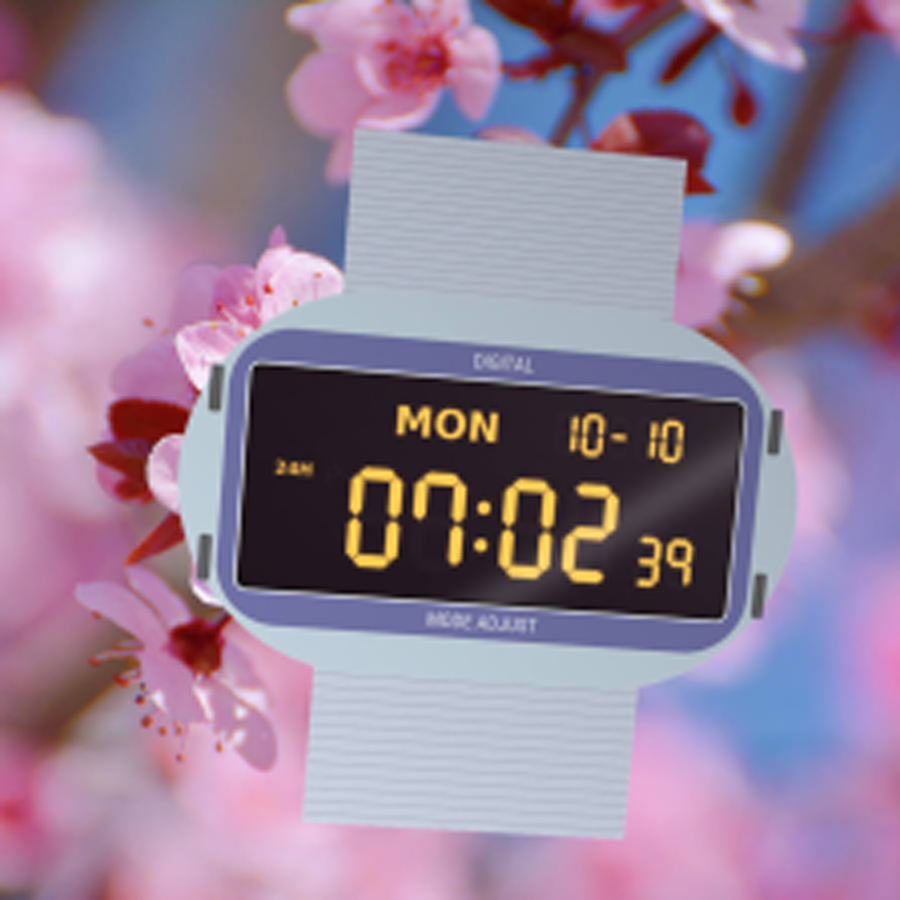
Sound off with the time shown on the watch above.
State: 7:02:39
